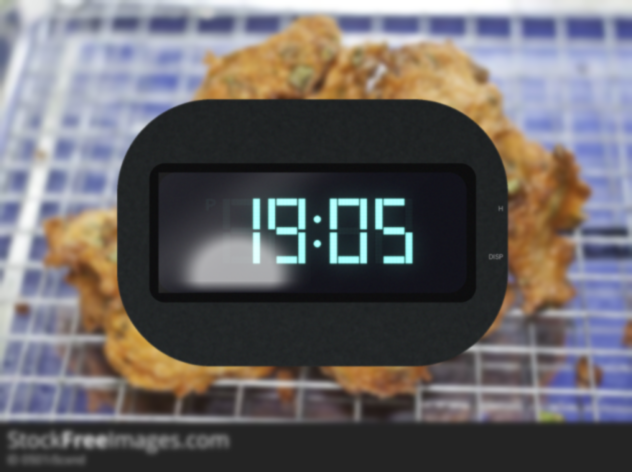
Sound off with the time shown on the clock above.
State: 19:05
